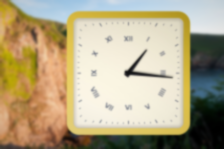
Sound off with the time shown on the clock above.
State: 1:16
